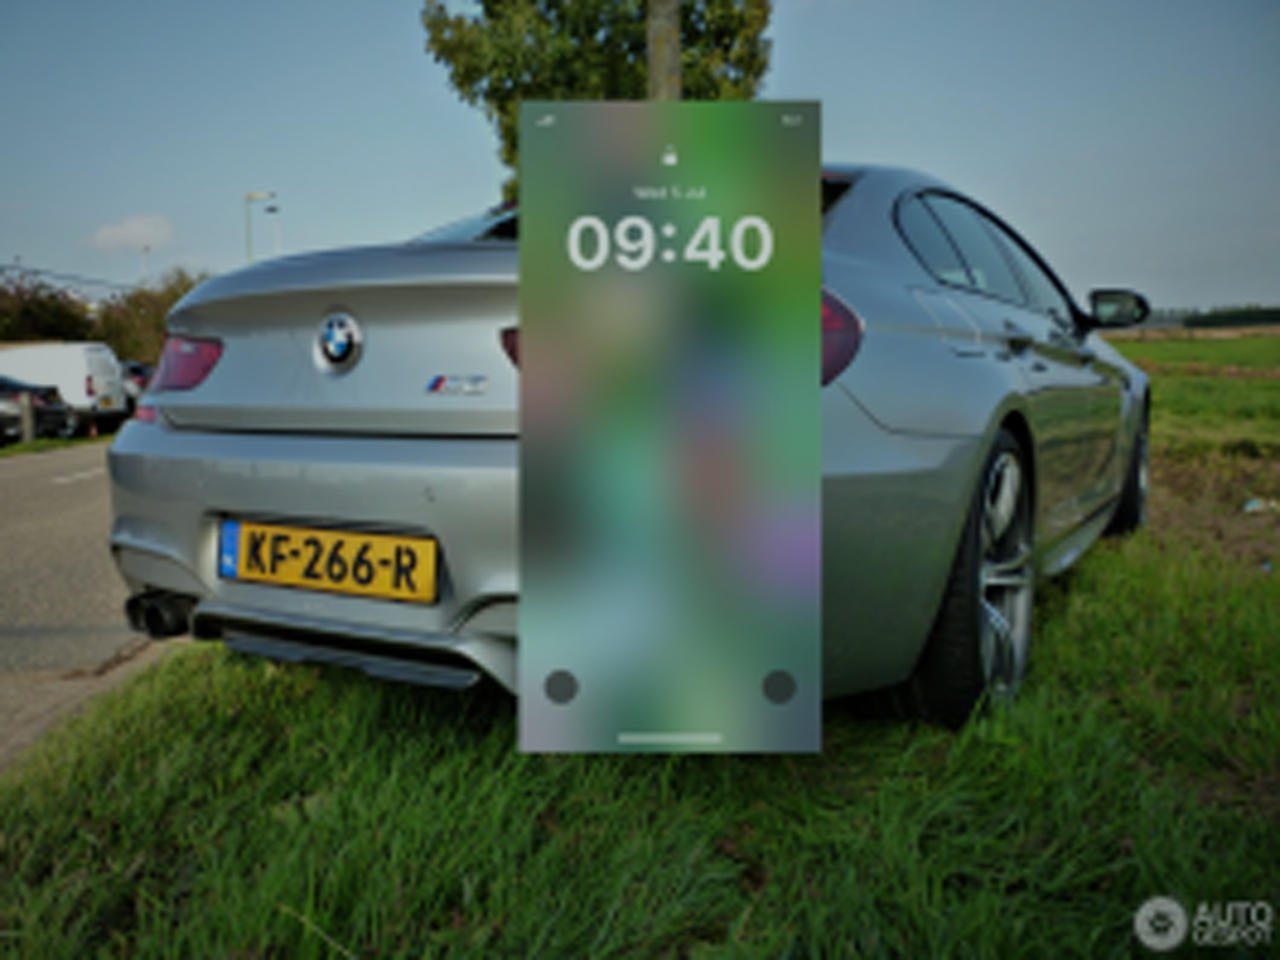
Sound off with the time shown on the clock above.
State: 9:40
